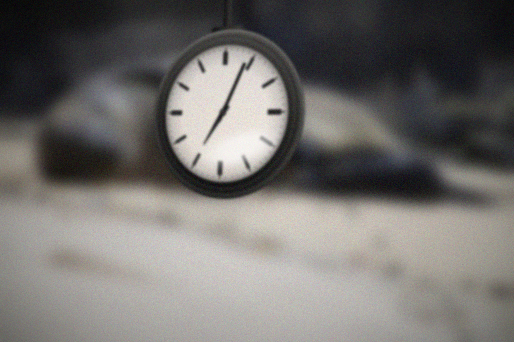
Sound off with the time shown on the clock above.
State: 7:04
